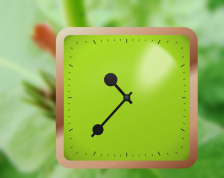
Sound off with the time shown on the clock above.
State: 10:37
